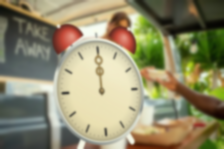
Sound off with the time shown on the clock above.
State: 12:00
